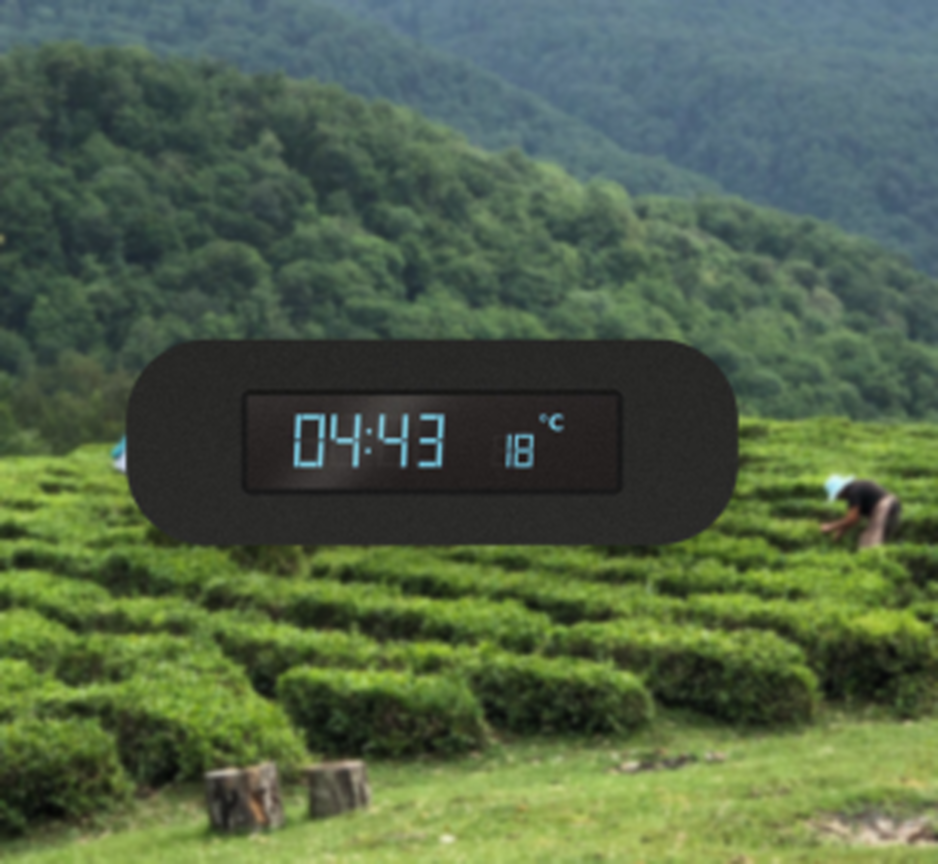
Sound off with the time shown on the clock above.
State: 4:43
